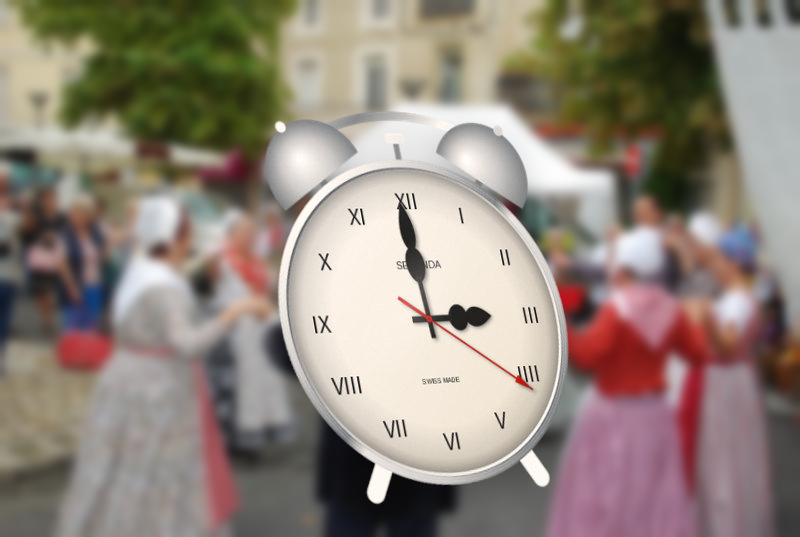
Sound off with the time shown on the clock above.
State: 2:59:21
